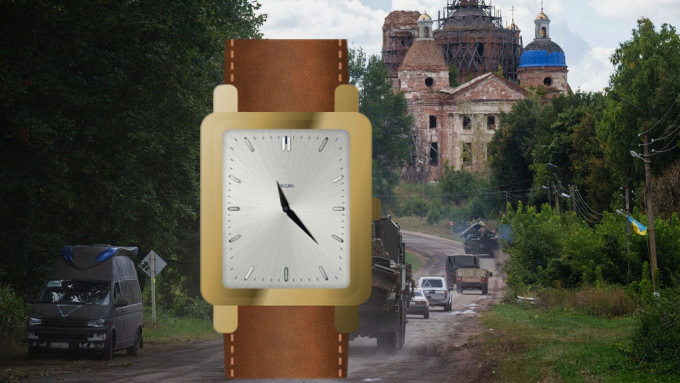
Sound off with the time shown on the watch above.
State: 11:23
